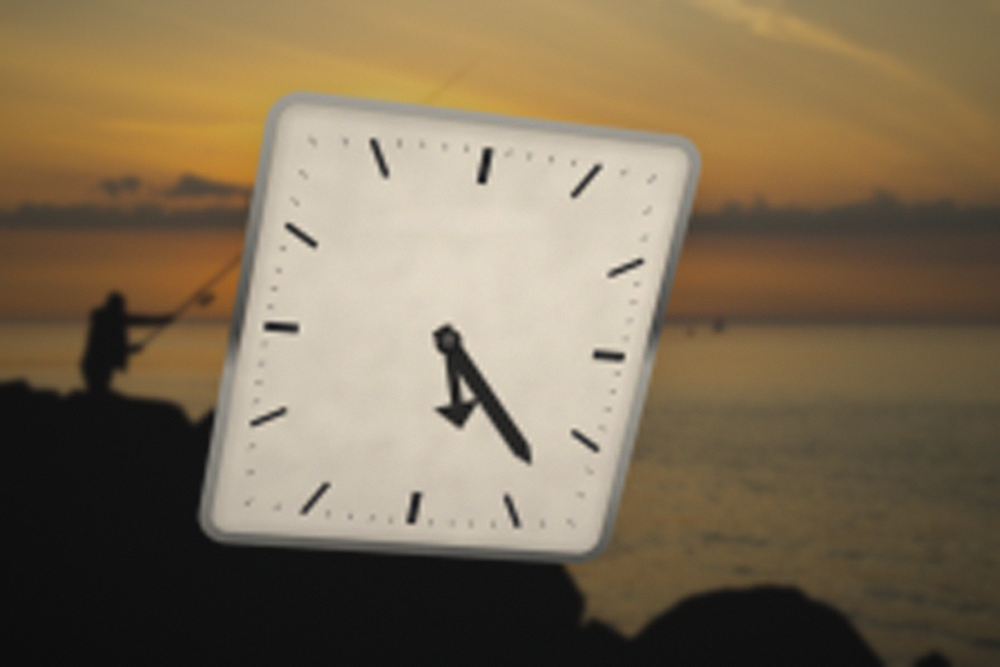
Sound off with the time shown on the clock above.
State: 5:23
